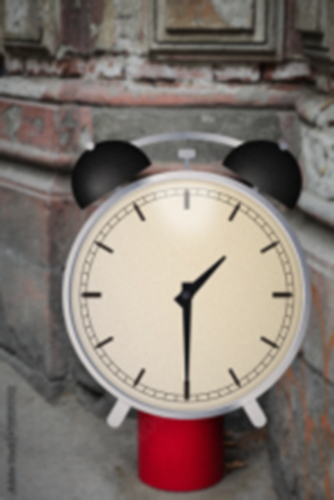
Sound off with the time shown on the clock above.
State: 1:30
